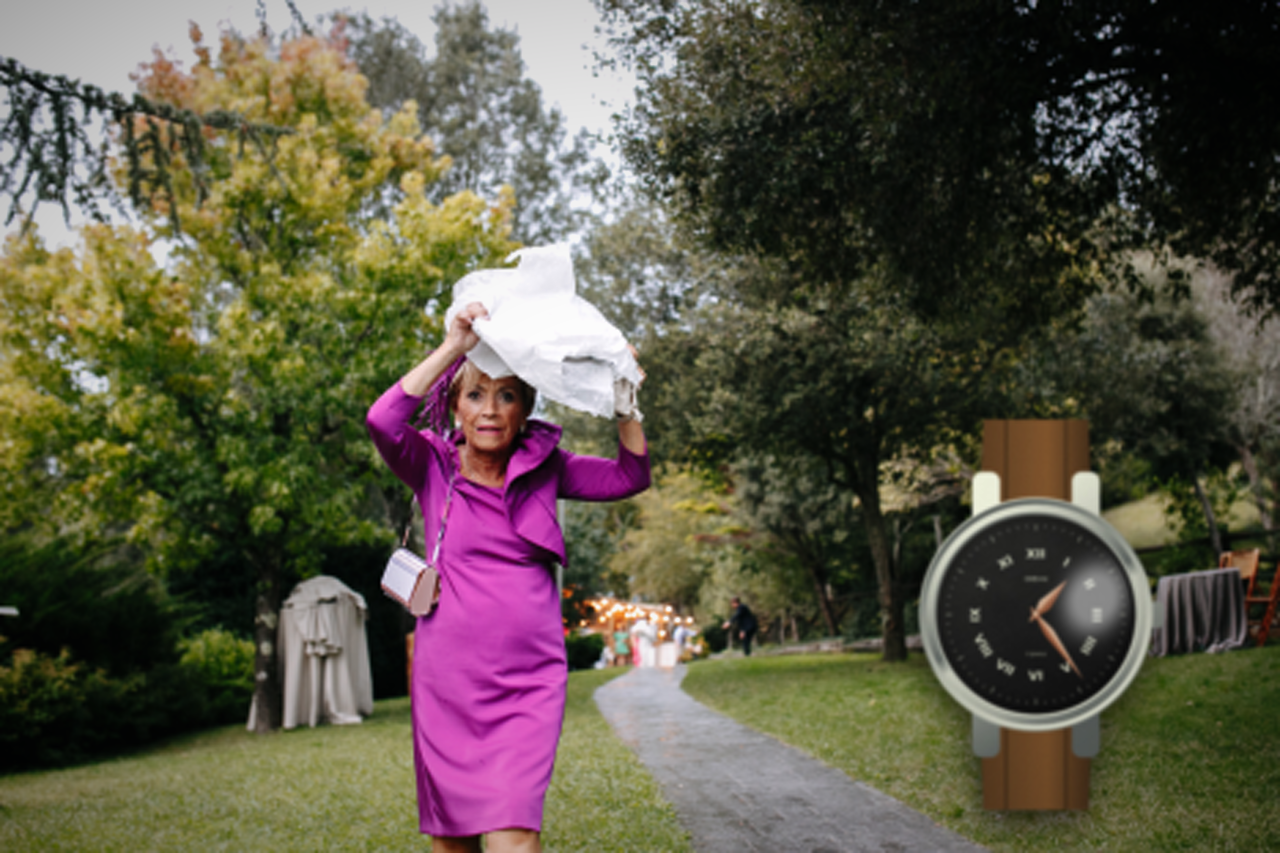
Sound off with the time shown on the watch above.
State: 1:24
